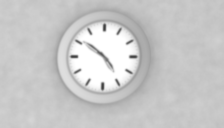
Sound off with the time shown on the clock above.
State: 4:51
